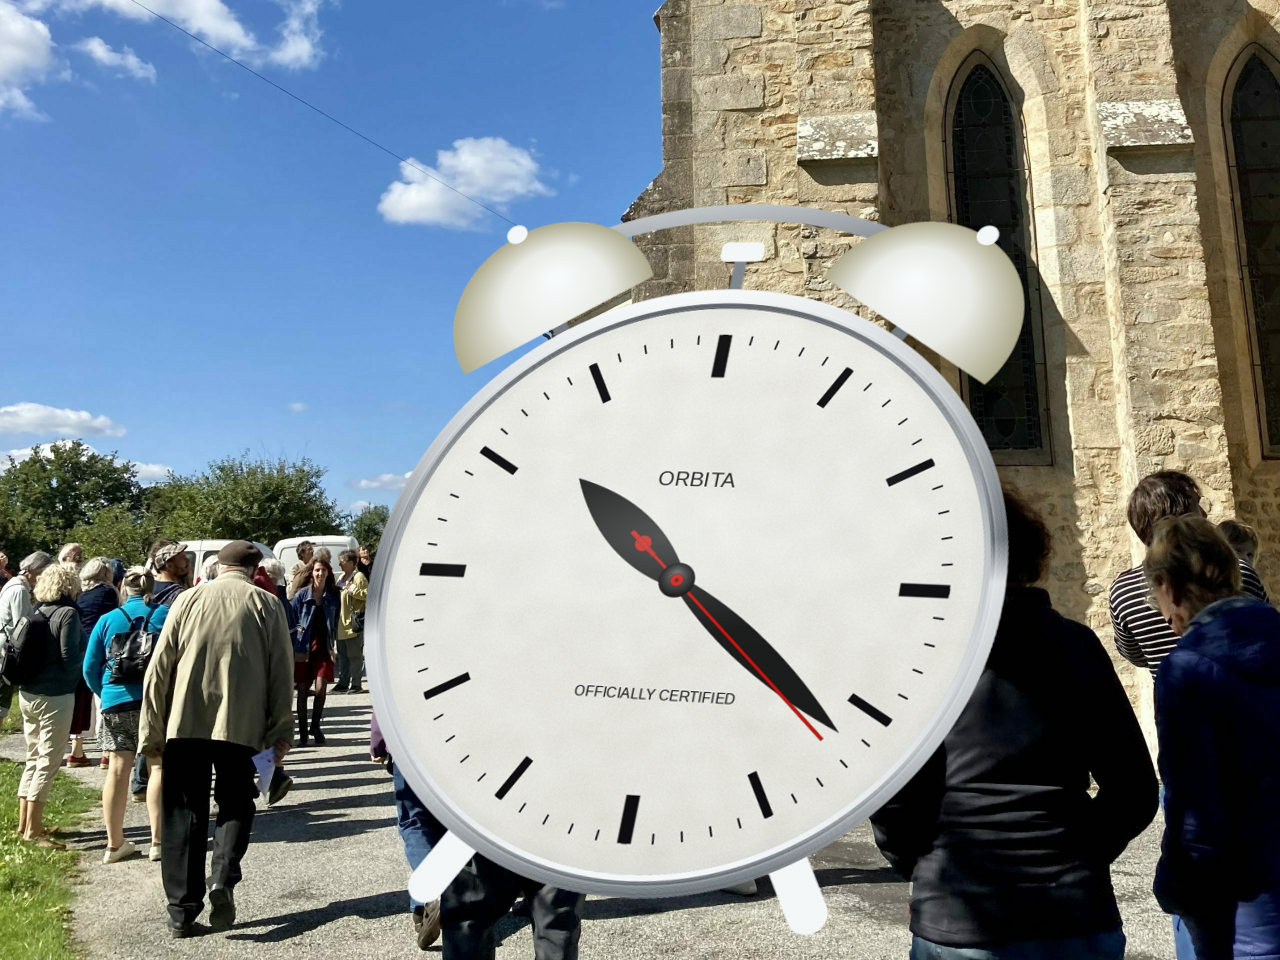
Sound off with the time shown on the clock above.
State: 10:21:22
